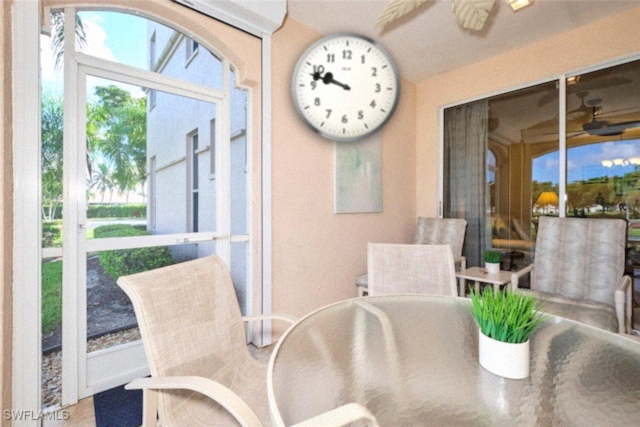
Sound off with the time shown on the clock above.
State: 9:48
